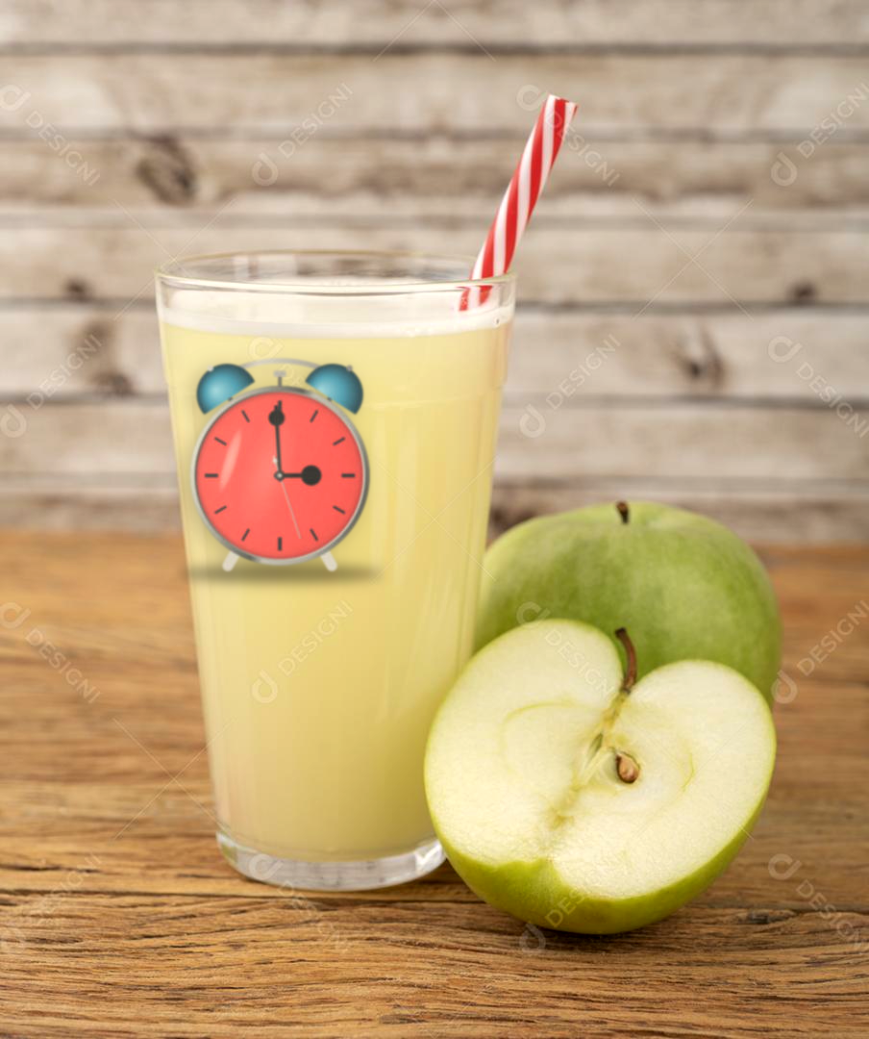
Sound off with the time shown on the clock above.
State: 2:59:27
